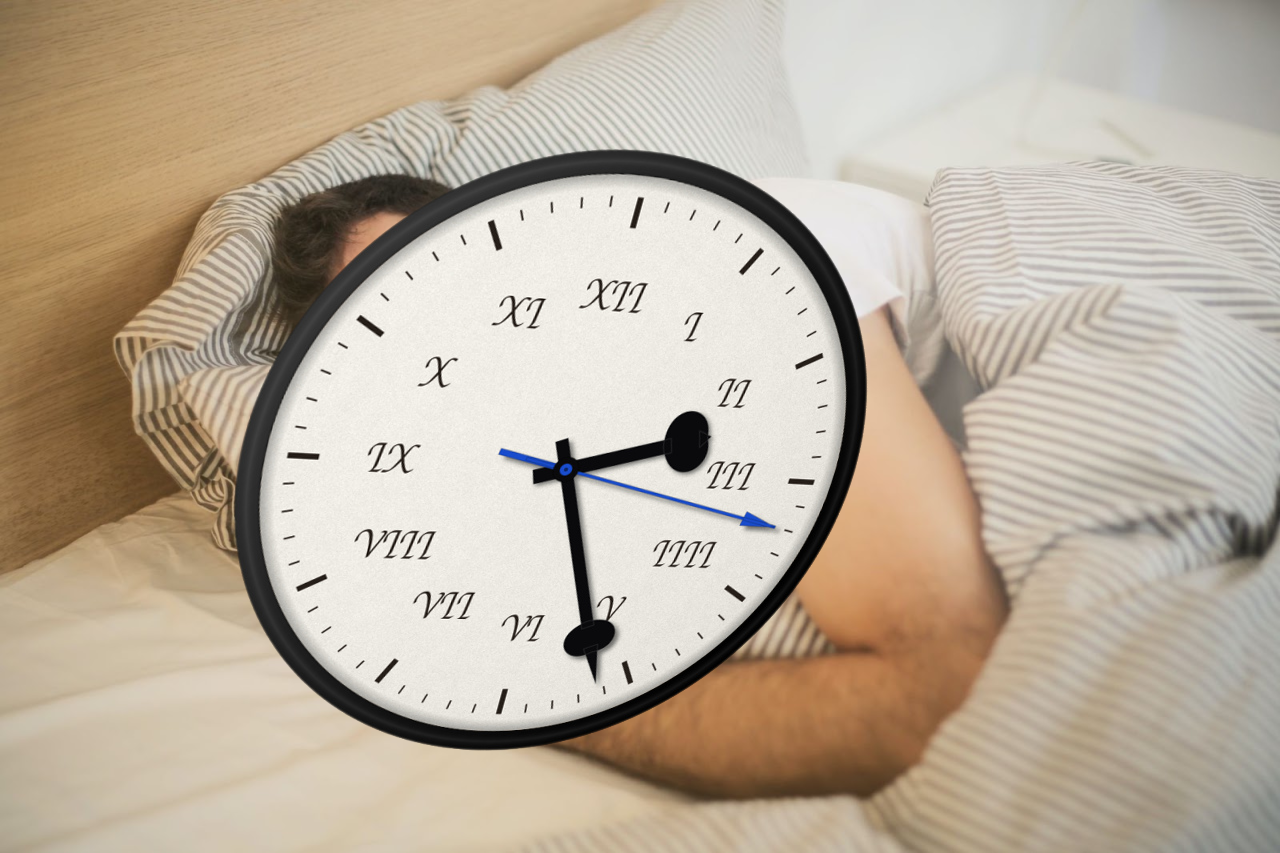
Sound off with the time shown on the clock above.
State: 2:26:17
